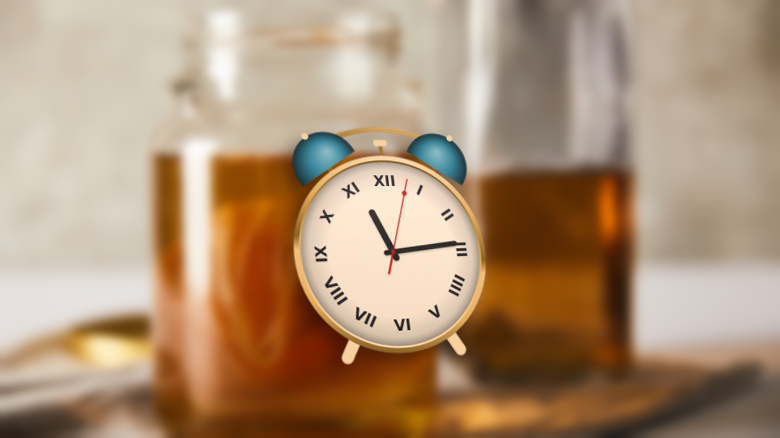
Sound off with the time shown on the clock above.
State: 11:14:03
